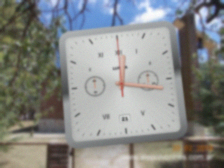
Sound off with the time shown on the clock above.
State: 12:17
